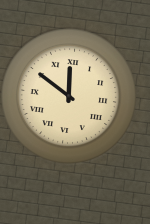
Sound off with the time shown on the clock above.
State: 11:50
